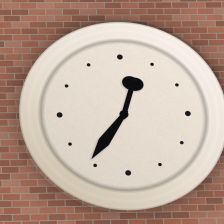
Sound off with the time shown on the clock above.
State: 12:36
